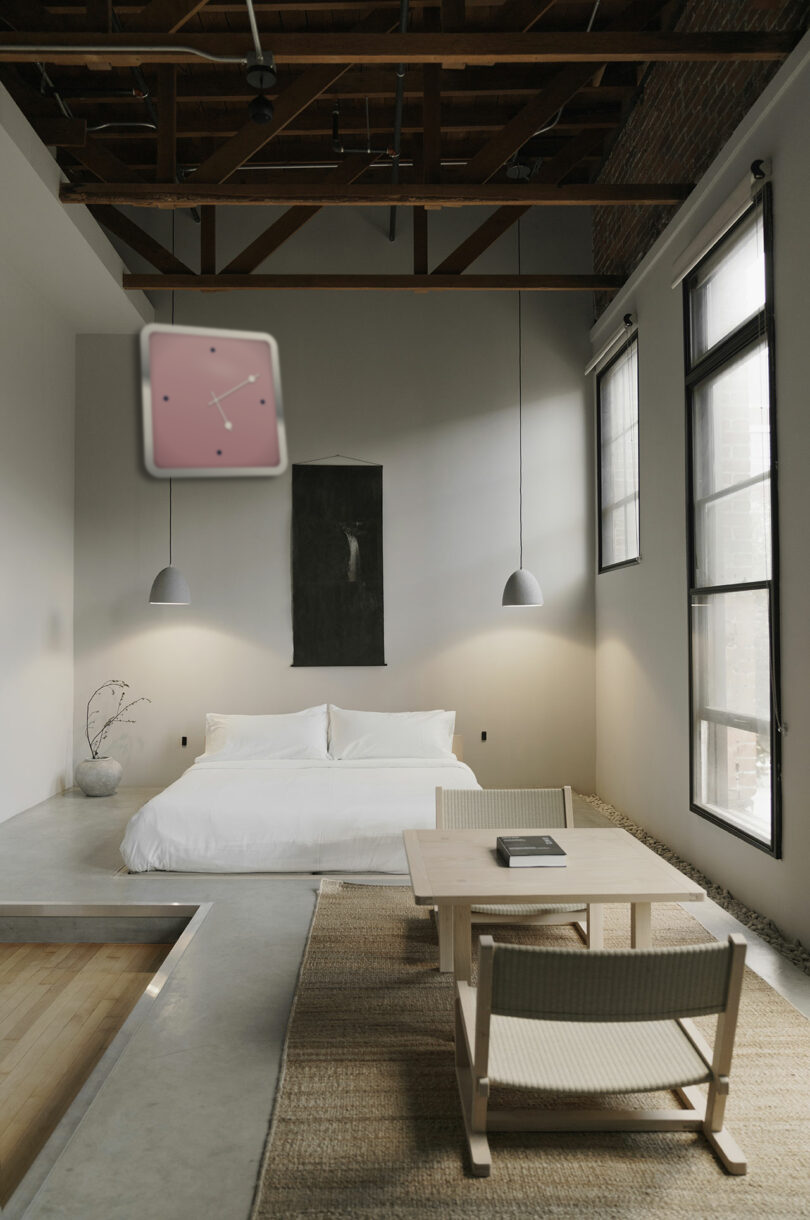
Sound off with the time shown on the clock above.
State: 5:10
